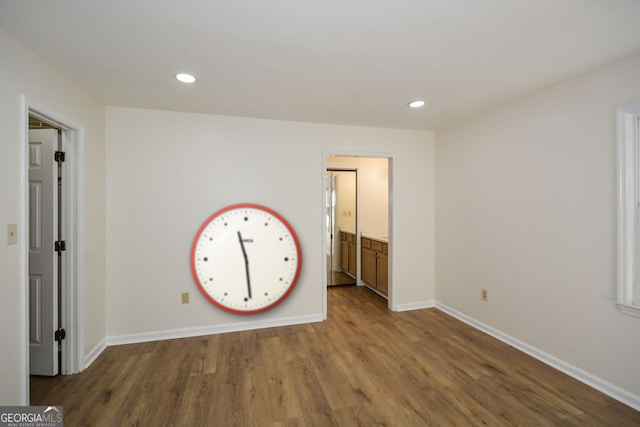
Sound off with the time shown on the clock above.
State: 11:29
